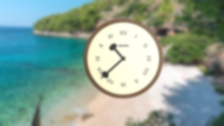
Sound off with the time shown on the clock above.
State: 10:38
